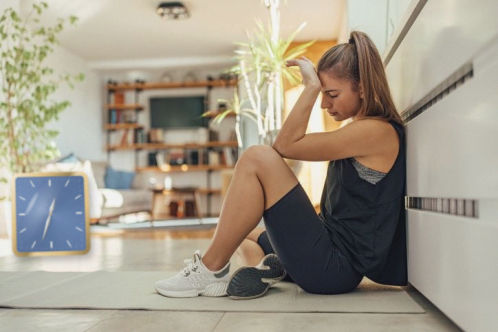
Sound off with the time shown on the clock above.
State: 12:33
